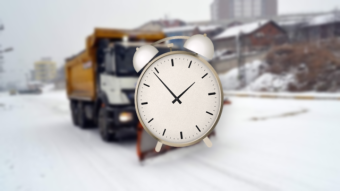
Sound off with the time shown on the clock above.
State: 1:54
